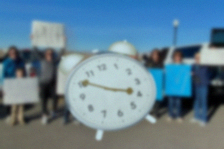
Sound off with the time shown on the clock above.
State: 3:51
